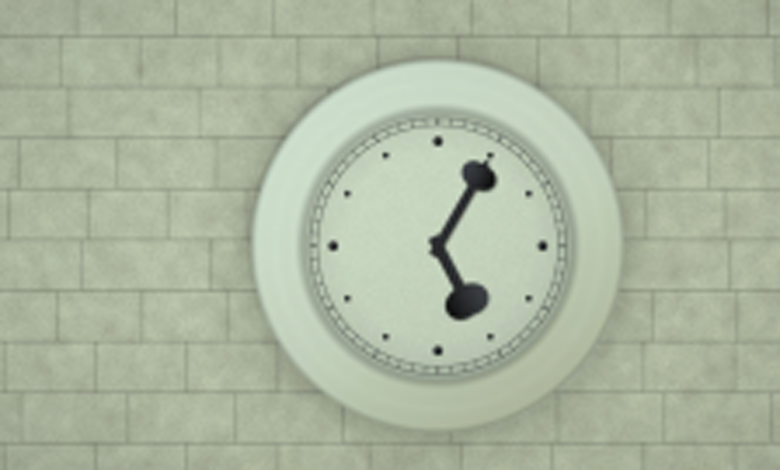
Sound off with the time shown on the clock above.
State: 5:05
